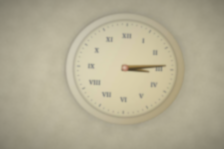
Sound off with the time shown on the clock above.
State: 3:14
